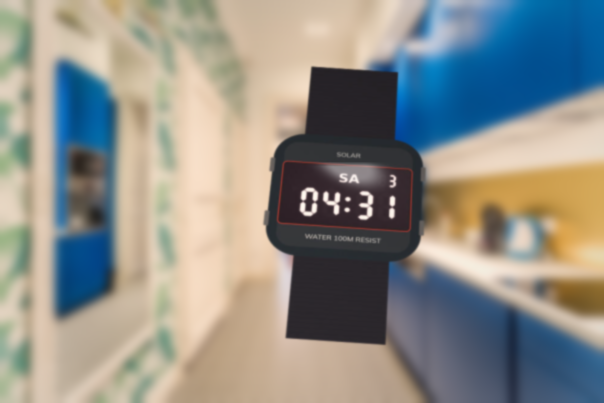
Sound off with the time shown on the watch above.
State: 4:31
